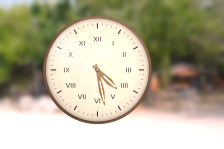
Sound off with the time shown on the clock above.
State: 4:28
